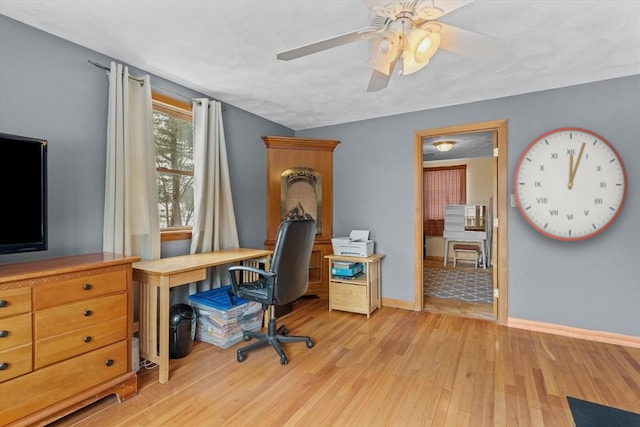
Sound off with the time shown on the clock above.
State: 12:03
